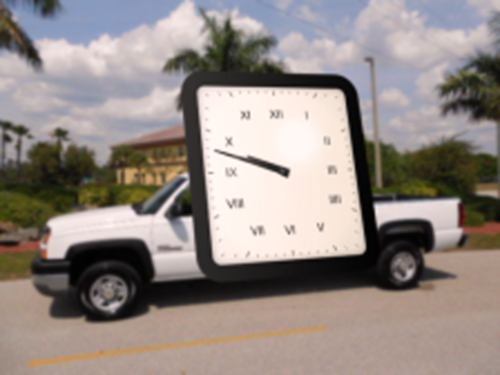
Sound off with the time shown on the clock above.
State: 9:48
